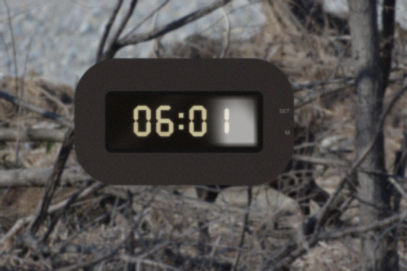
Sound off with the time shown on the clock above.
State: 6:01
